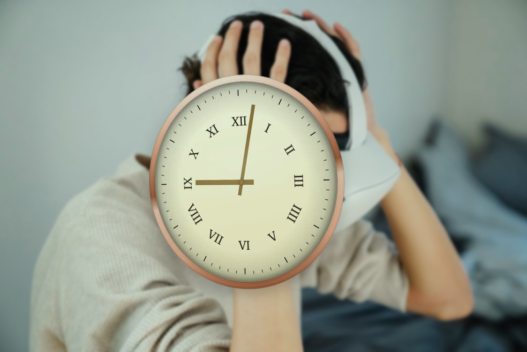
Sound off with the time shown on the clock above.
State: 9:02
